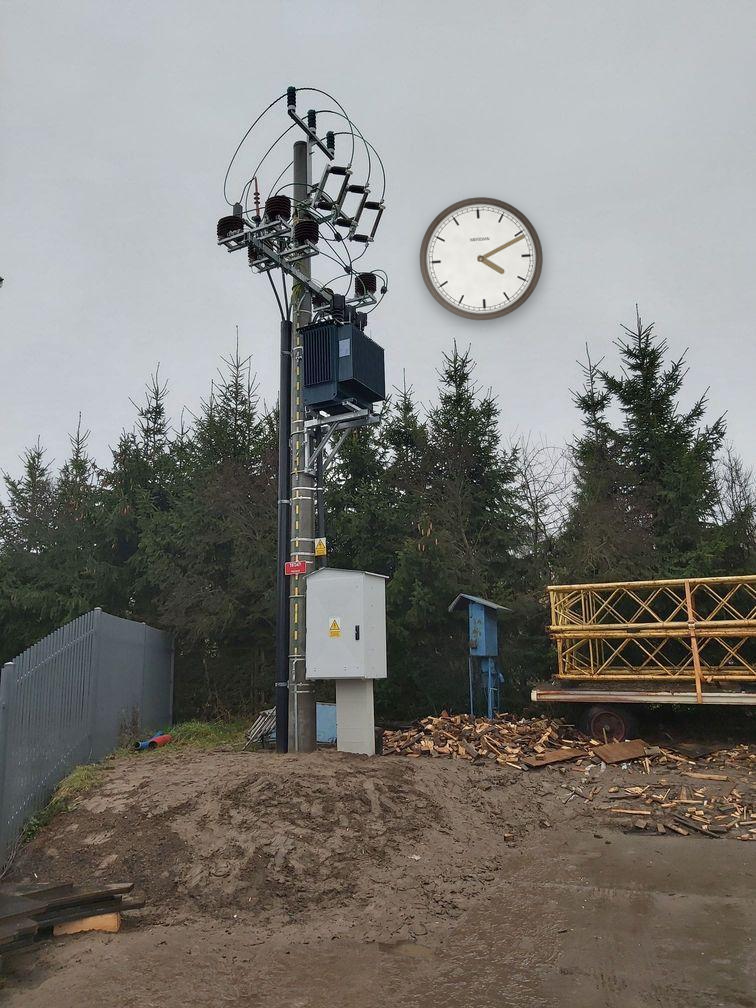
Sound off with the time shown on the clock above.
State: 4:11
